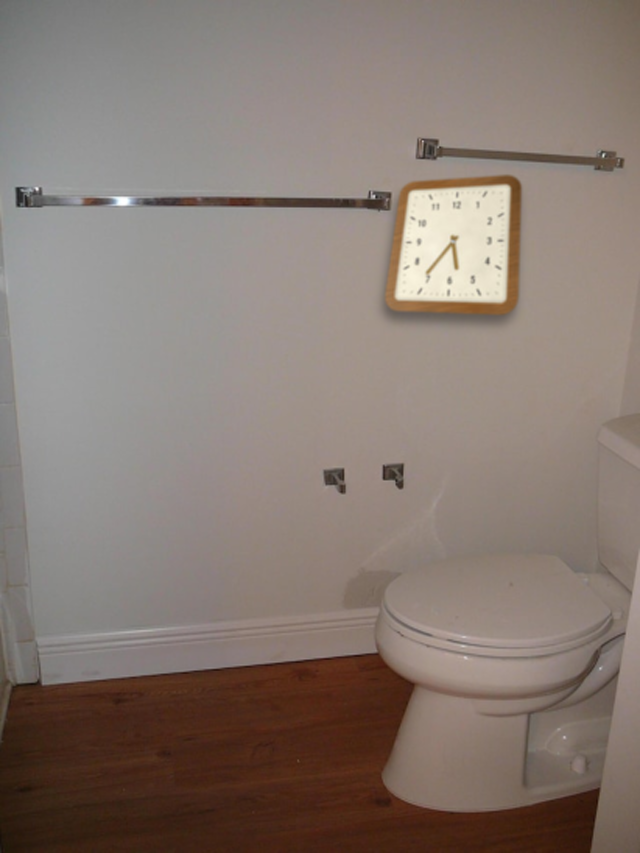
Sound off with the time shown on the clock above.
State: 5:36
